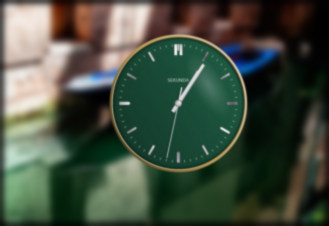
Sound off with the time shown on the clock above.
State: 1:05:32
